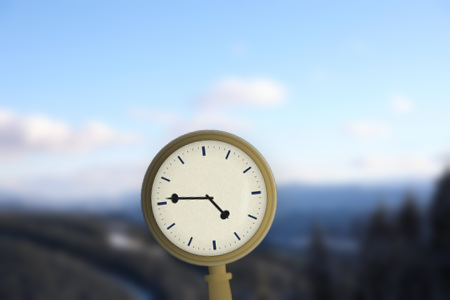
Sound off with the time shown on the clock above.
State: 4:46
